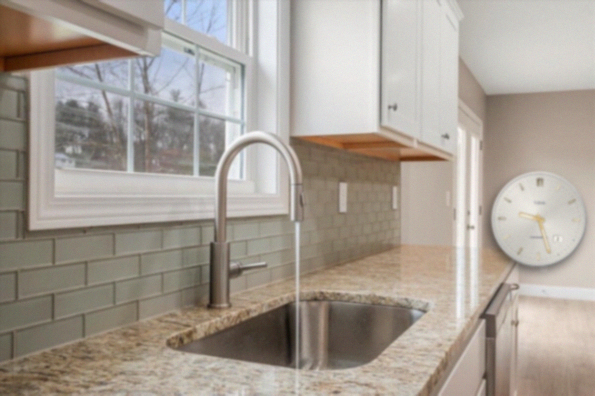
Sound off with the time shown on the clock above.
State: 9:27
